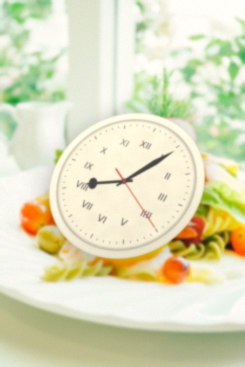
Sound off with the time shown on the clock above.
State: 8:05:20
